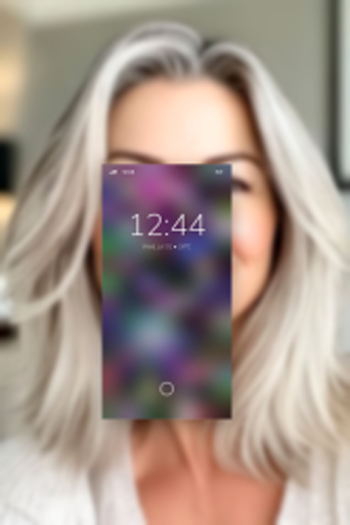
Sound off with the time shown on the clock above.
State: 12:44
